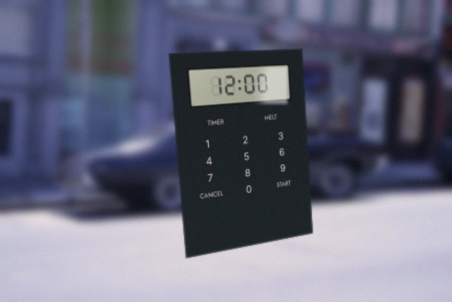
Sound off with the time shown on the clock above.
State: 12:00
